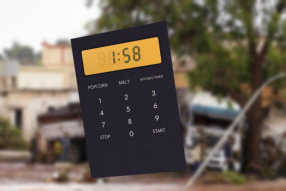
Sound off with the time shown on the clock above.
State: 1:58
